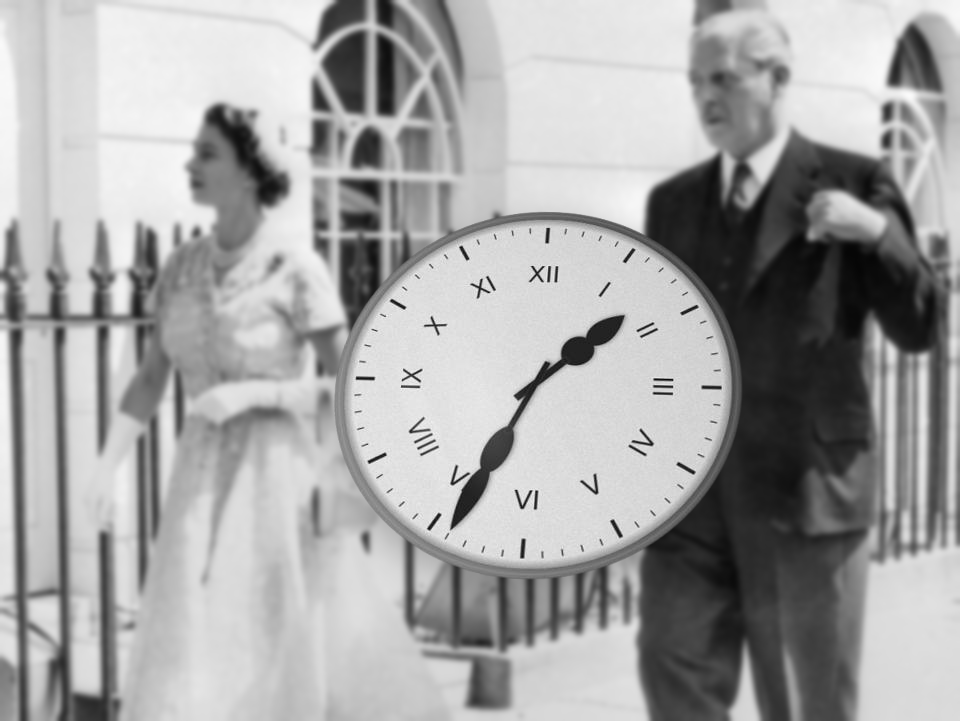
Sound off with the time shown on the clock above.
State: 1:34
